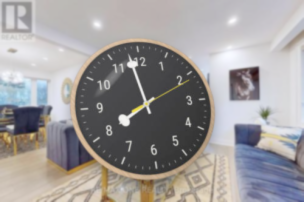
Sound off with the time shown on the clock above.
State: 7:58:11
